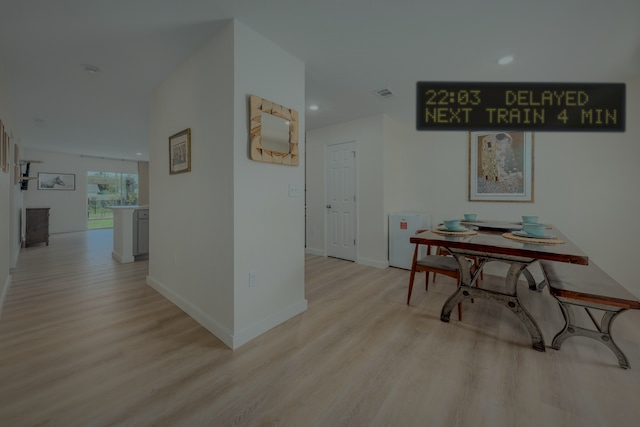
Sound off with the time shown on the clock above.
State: 22:03
